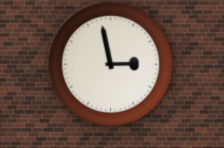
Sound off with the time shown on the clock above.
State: 2:58
